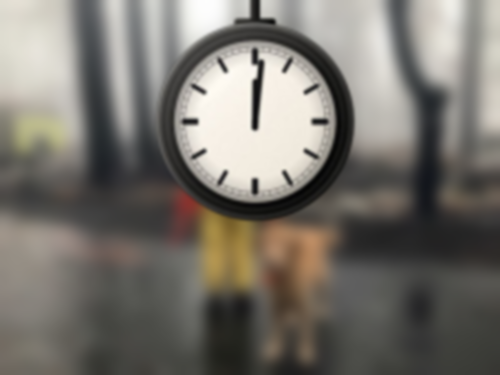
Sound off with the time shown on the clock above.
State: 12:01
